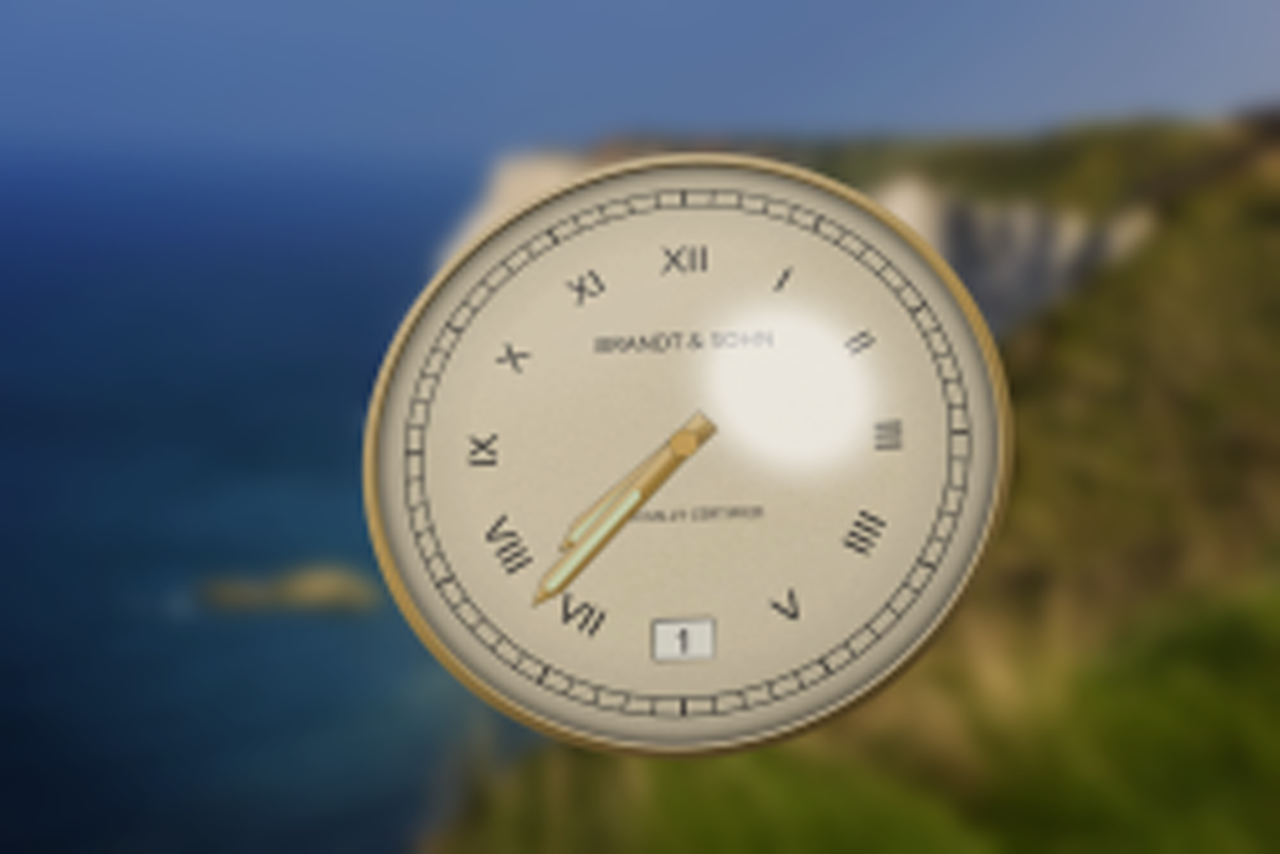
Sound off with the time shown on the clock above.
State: 7:37
